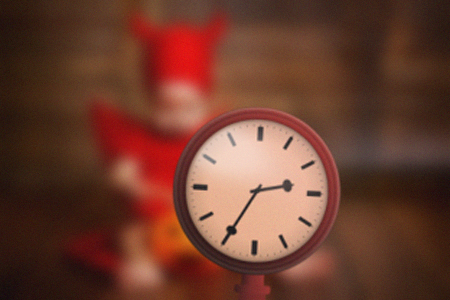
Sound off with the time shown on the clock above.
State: 2:35
